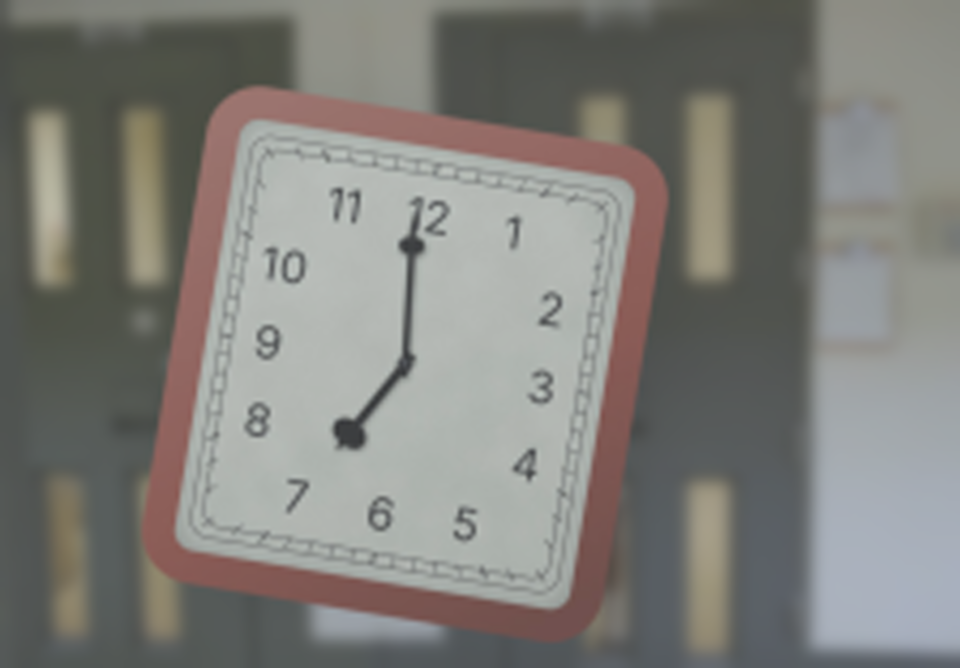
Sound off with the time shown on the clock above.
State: 6:59
